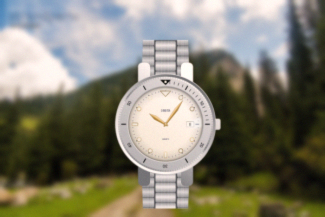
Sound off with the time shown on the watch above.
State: 10:06
